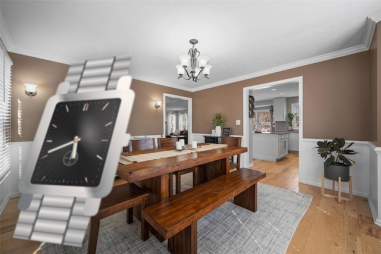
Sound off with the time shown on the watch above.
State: 5:41
